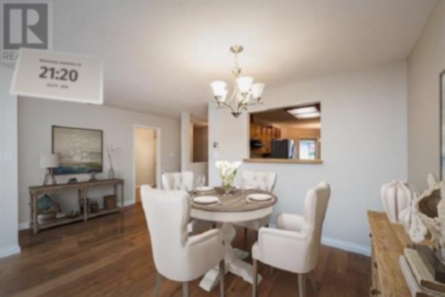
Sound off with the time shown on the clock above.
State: 21:20
